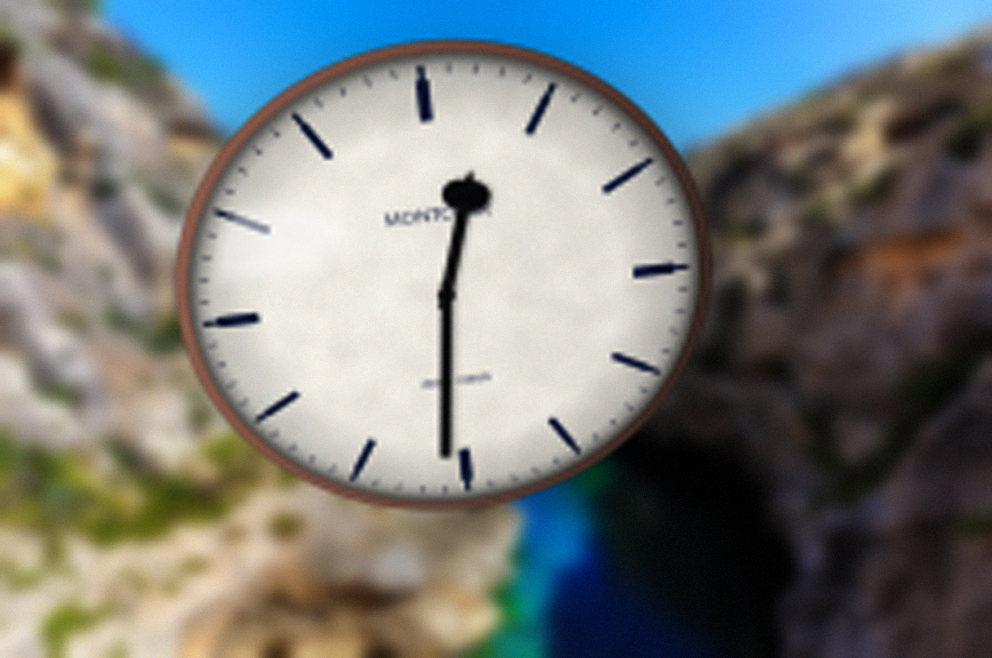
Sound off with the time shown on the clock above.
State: 12:31
